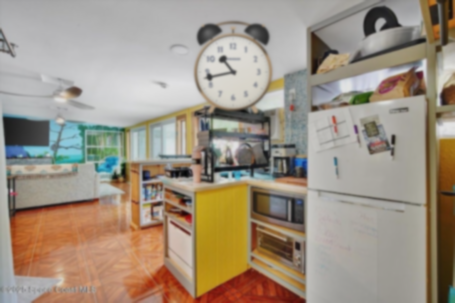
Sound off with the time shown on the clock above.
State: 10:43
